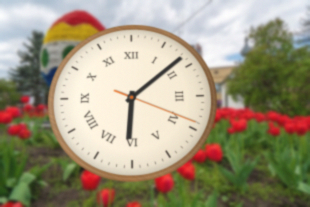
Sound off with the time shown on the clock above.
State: 6:08:19
